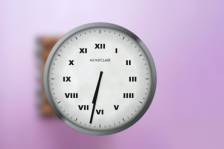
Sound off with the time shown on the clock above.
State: 6:32
